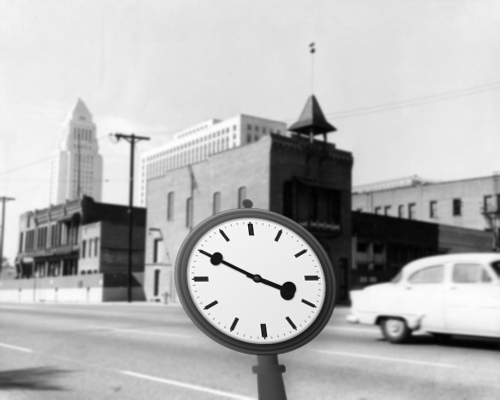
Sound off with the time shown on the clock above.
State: 3:50
